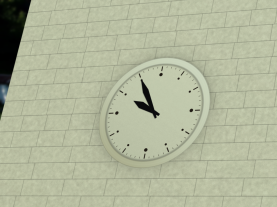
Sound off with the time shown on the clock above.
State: 9:55
